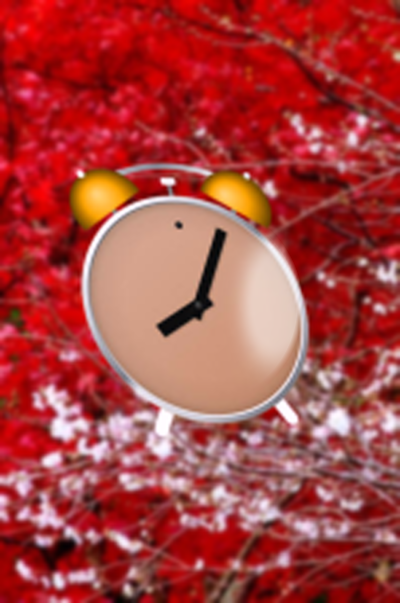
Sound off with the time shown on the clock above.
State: 8:05
